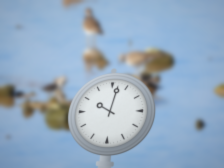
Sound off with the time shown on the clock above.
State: 10:02
